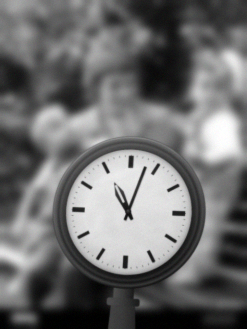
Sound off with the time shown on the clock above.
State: 11:03
